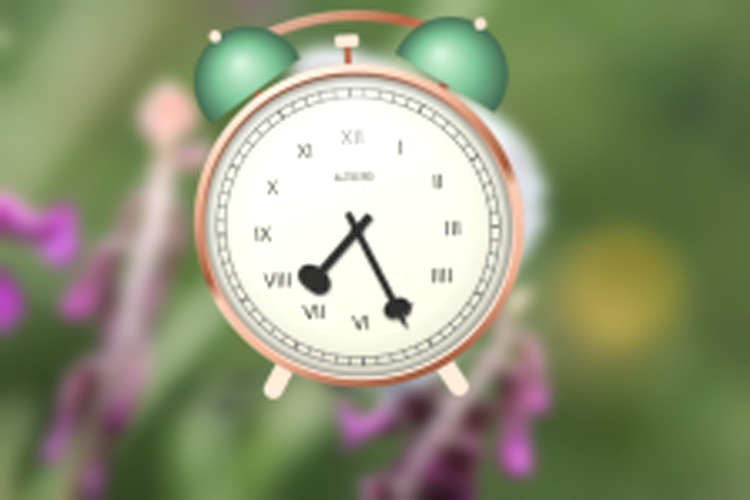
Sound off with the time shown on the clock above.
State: 7:26
